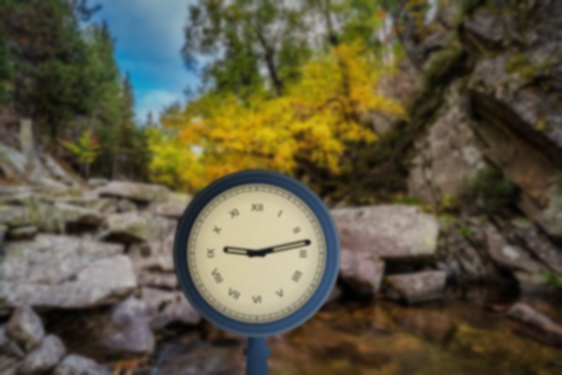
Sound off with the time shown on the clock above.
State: 9:13
